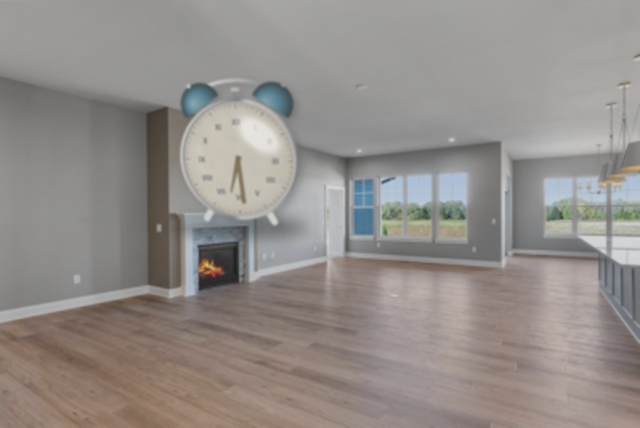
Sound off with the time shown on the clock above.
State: 6:29
